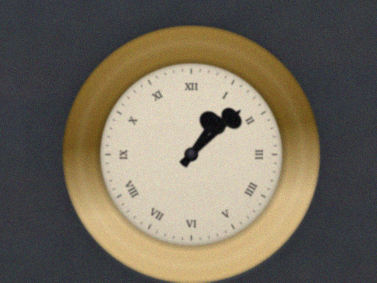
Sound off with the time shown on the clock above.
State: 1:08
